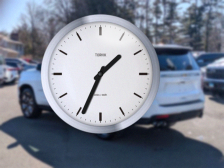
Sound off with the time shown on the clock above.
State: 1:34
